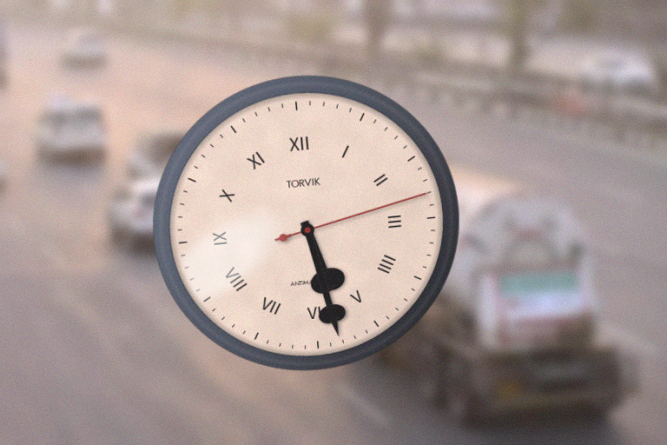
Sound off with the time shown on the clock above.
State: 5:28:13
